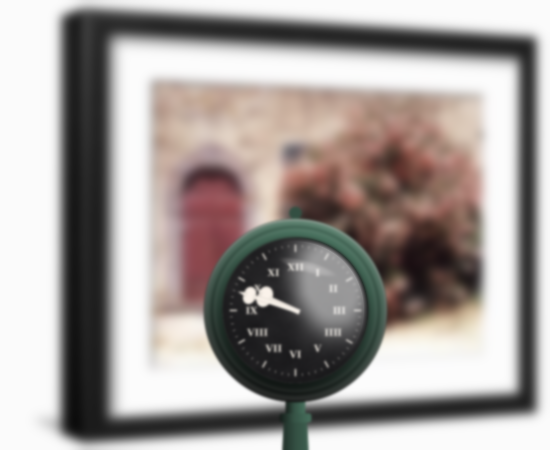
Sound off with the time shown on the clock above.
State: 9:48
